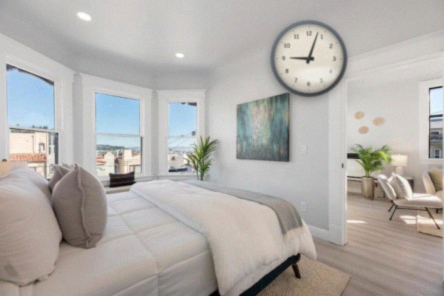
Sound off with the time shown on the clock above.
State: 9:03
